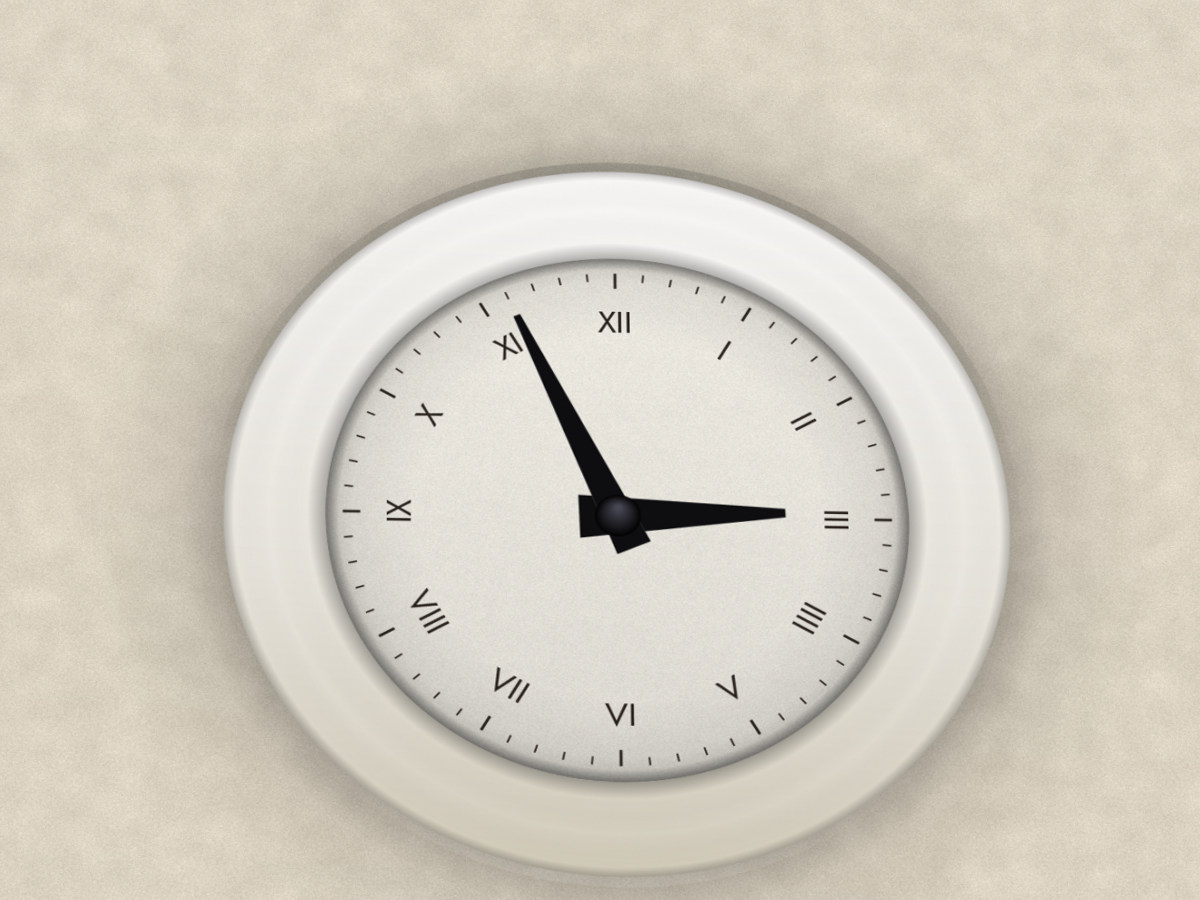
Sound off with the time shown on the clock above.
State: 2:56
